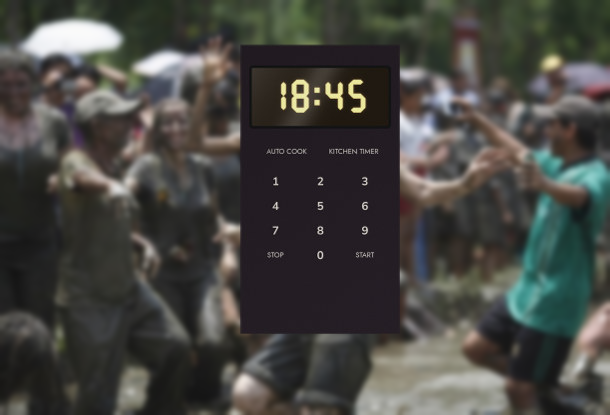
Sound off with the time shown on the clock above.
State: 18:45
